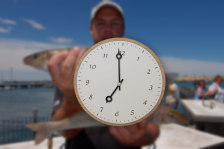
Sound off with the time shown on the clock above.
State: 6:59
